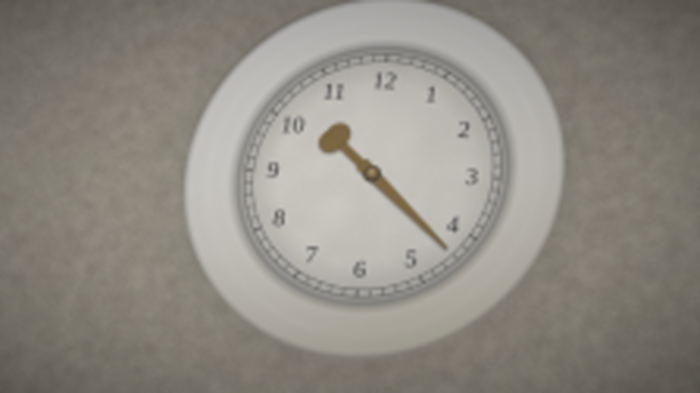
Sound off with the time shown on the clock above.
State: 10:22
